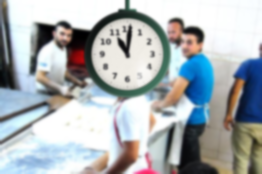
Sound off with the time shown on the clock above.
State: 11:01
